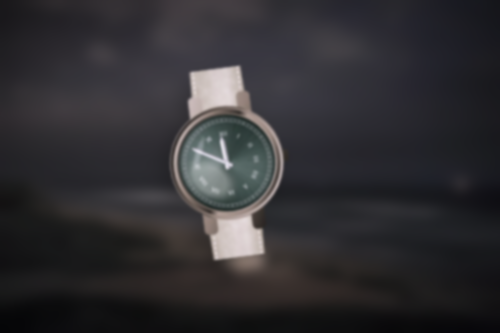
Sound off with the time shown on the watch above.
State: 11:50
